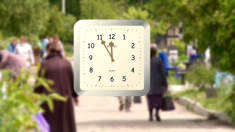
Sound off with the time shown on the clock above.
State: 11:55
